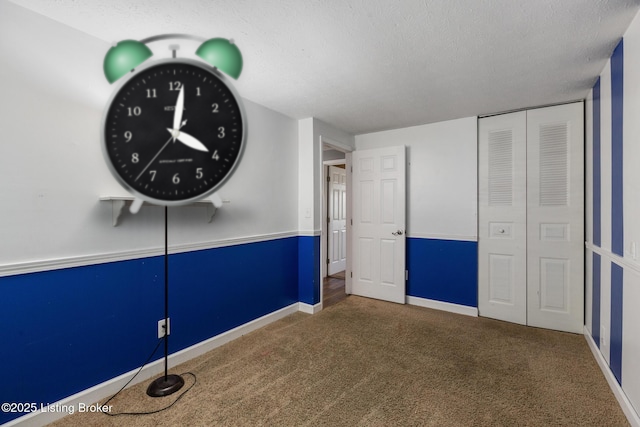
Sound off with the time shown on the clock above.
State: 4:01:37
